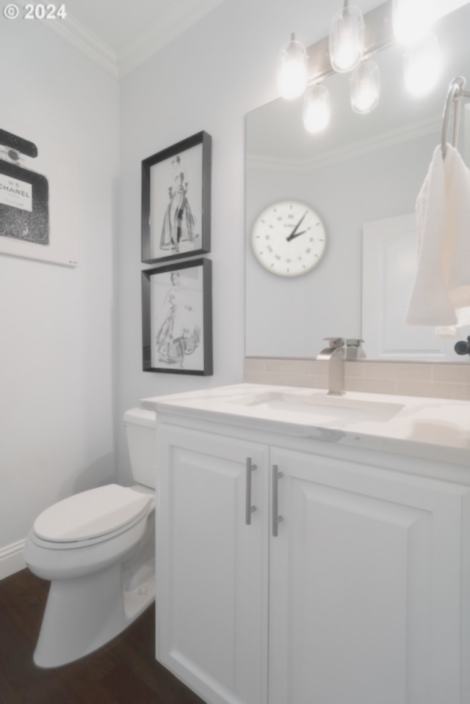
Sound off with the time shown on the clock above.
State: 2:05
